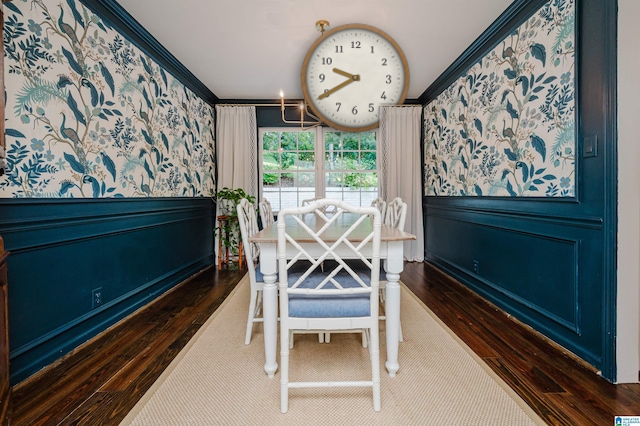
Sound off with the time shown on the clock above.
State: 9:40
